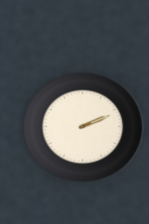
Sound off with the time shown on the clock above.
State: 2:11
